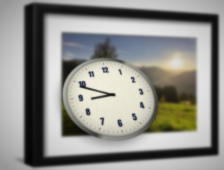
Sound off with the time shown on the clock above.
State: 8:49
